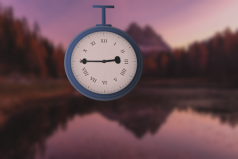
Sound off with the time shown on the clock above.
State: 2:45
